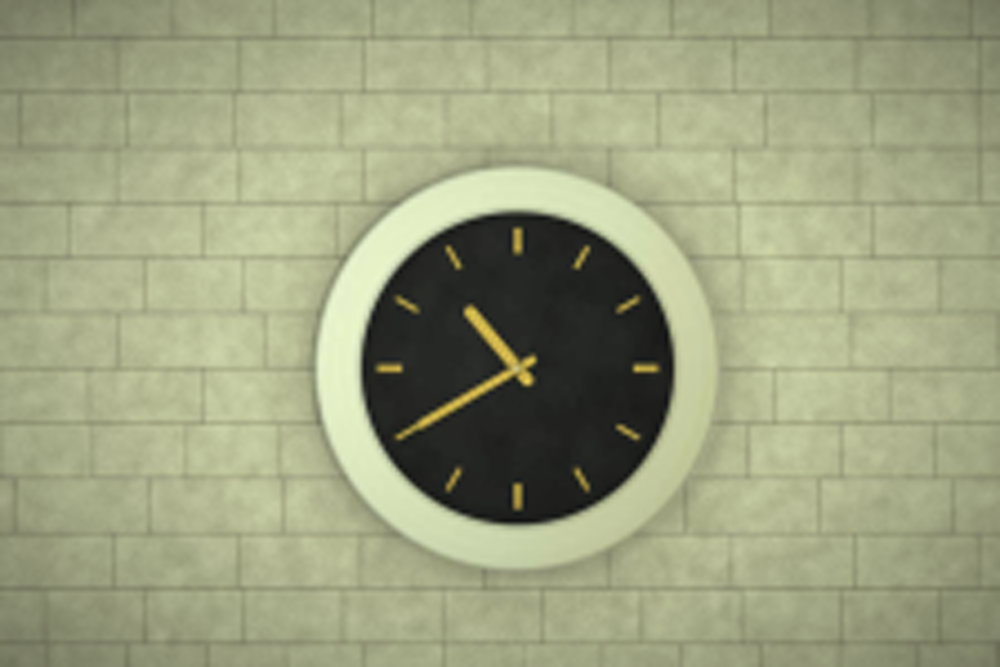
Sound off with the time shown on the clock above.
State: 10:40
